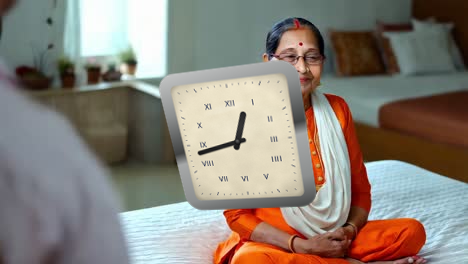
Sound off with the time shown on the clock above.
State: 12:43
